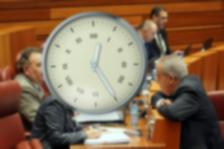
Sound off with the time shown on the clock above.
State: 12:25
